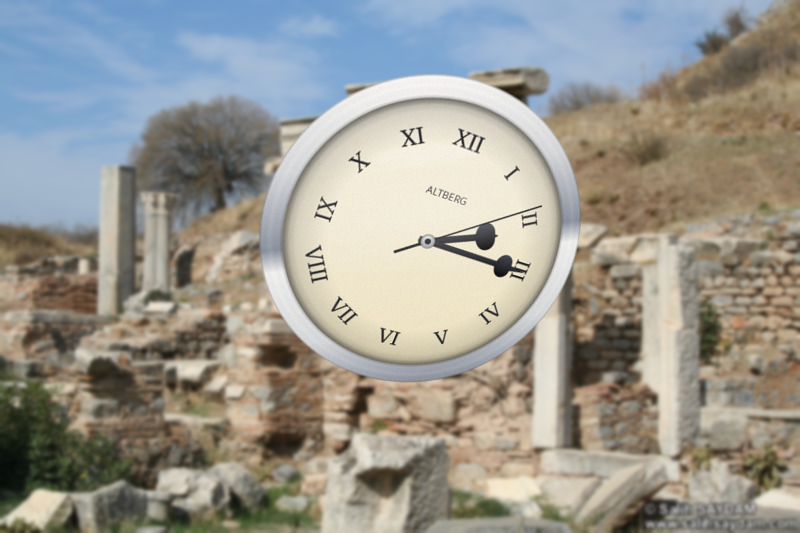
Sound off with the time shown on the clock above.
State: 2:15:09
